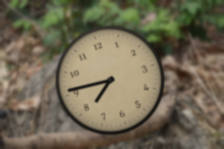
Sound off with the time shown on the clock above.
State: 7:46
